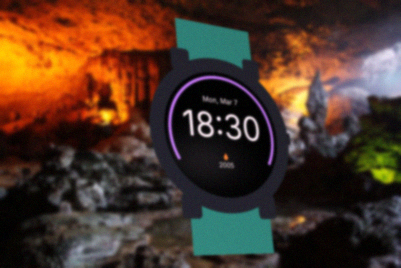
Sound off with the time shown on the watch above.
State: 18:30
